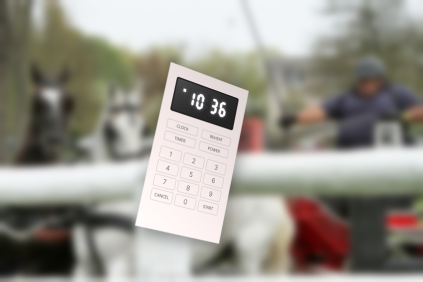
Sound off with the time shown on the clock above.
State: 10:36
